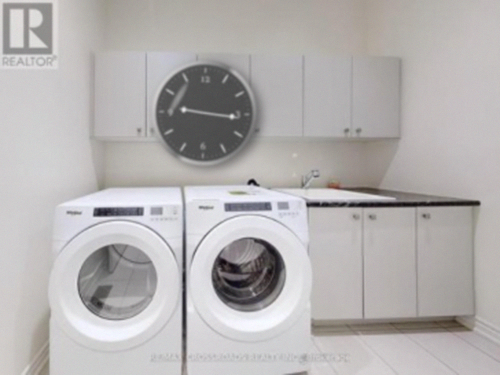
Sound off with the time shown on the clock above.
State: 9:16
